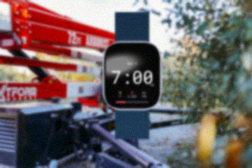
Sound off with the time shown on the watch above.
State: 7:00
